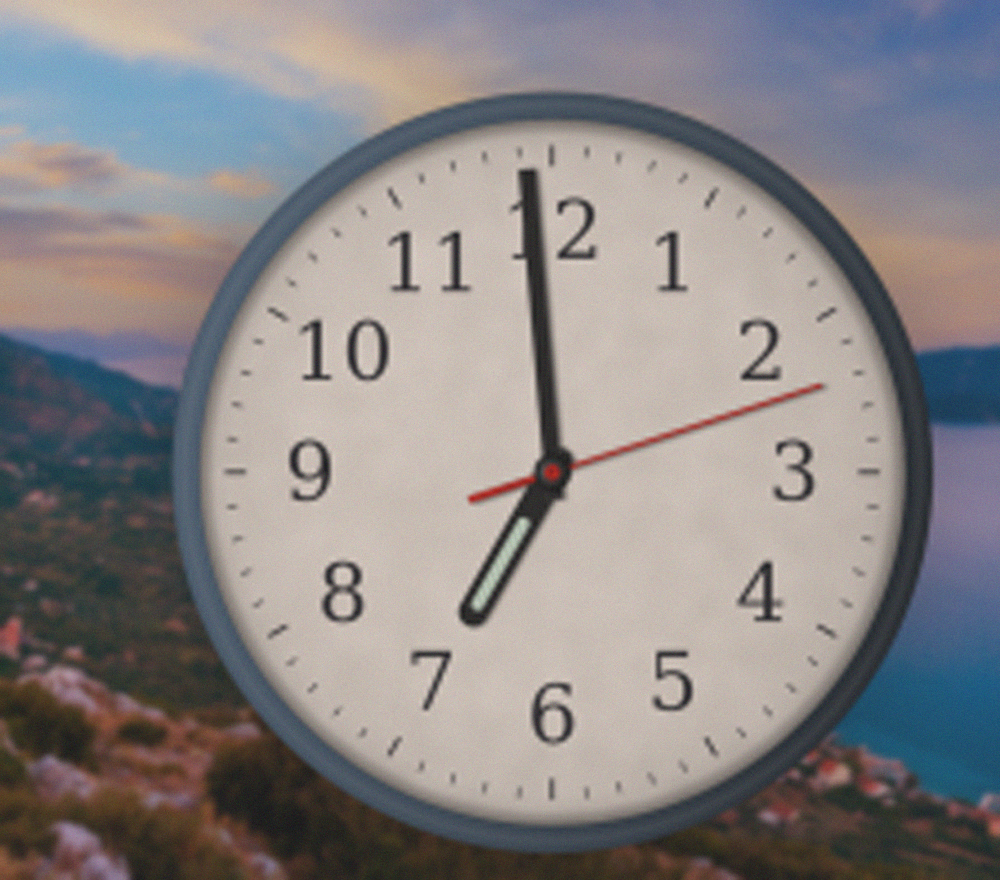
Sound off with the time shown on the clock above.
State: 6:59:12
